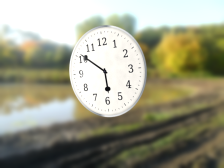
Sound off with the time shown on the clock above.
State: 5:51
